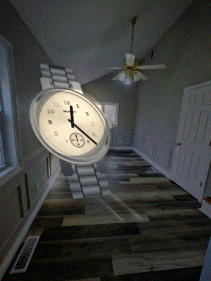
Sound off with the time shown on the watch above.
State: 12:23
